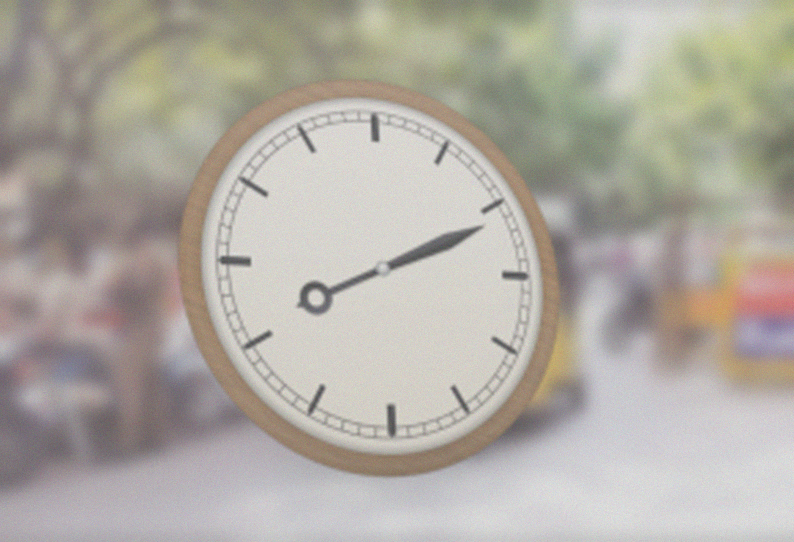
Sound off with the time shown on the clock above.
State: 8:11
